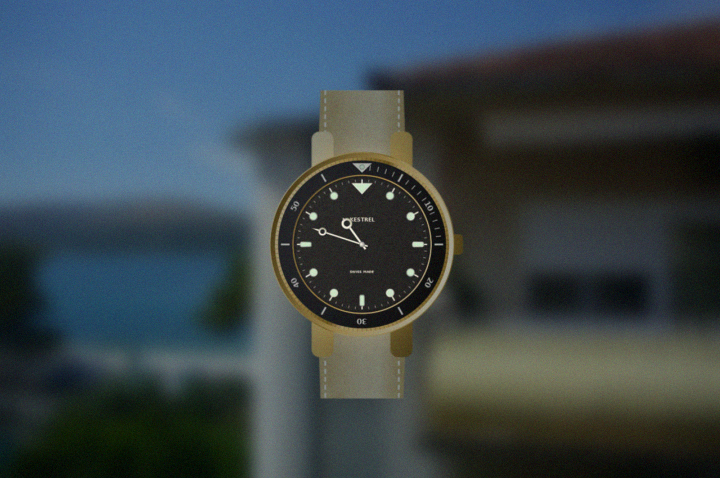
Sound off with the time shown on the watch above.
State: 10:48
